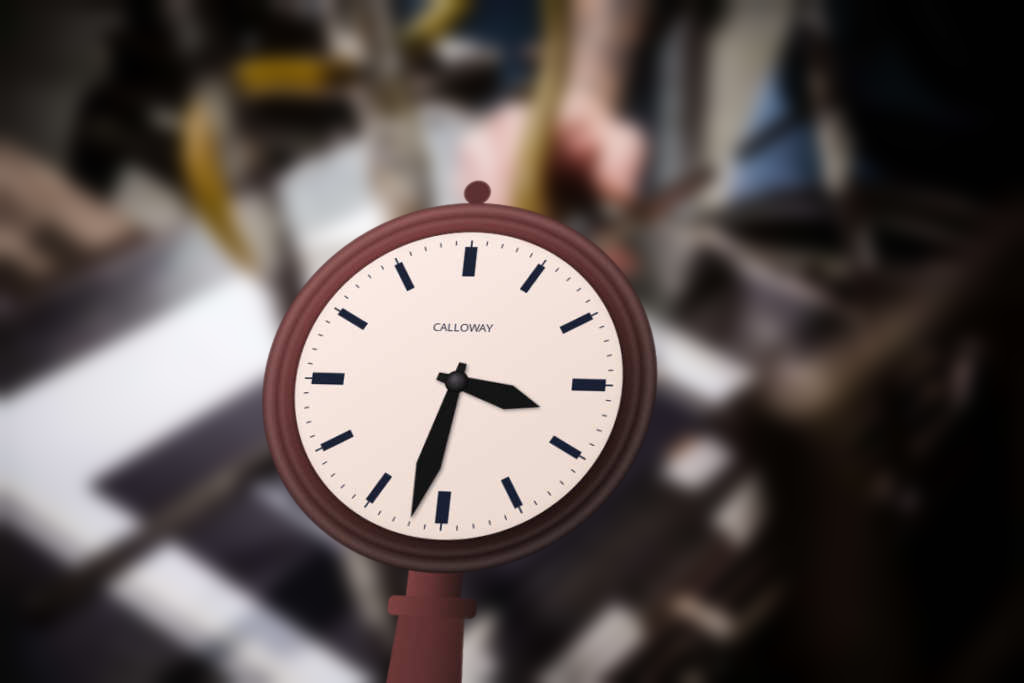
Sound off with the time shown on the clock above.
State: 3:32
